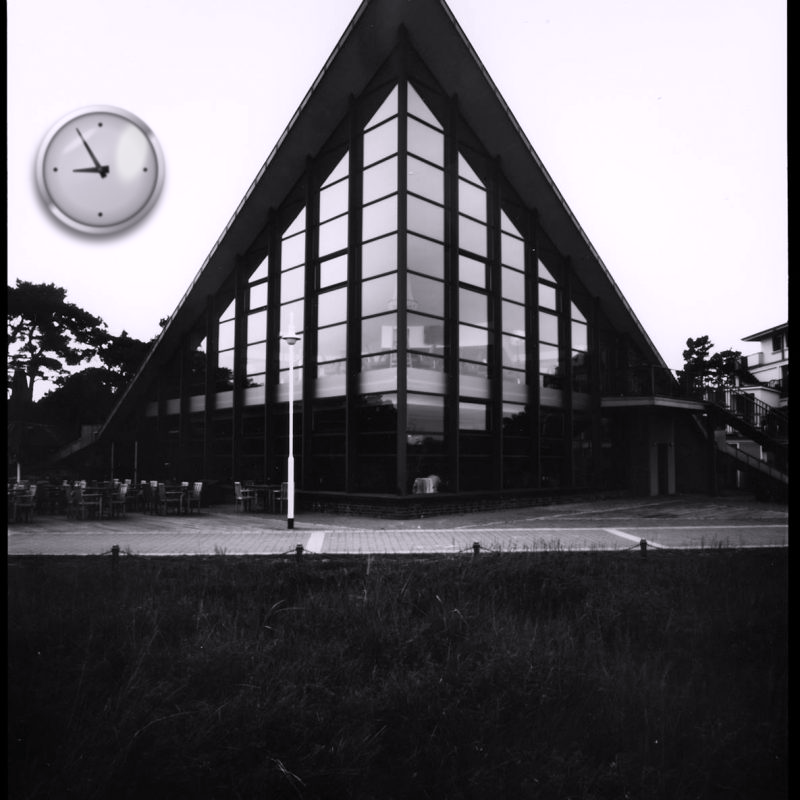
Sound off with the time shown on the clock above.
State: 8:55
